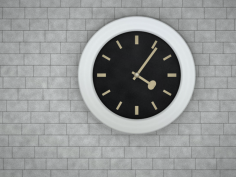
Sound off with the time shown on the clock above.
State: 4:06
